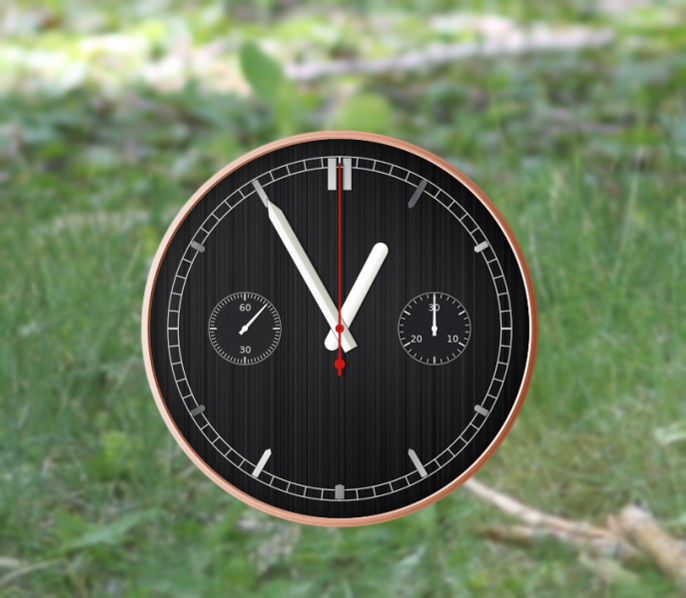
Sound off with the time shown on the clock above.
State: 12:55:07
